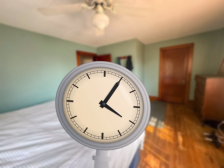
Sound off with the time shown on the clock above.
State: 4:05
